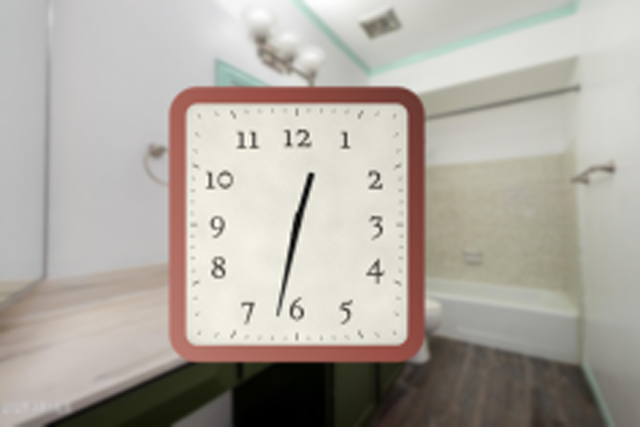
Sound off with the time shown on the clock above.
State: 12:32
